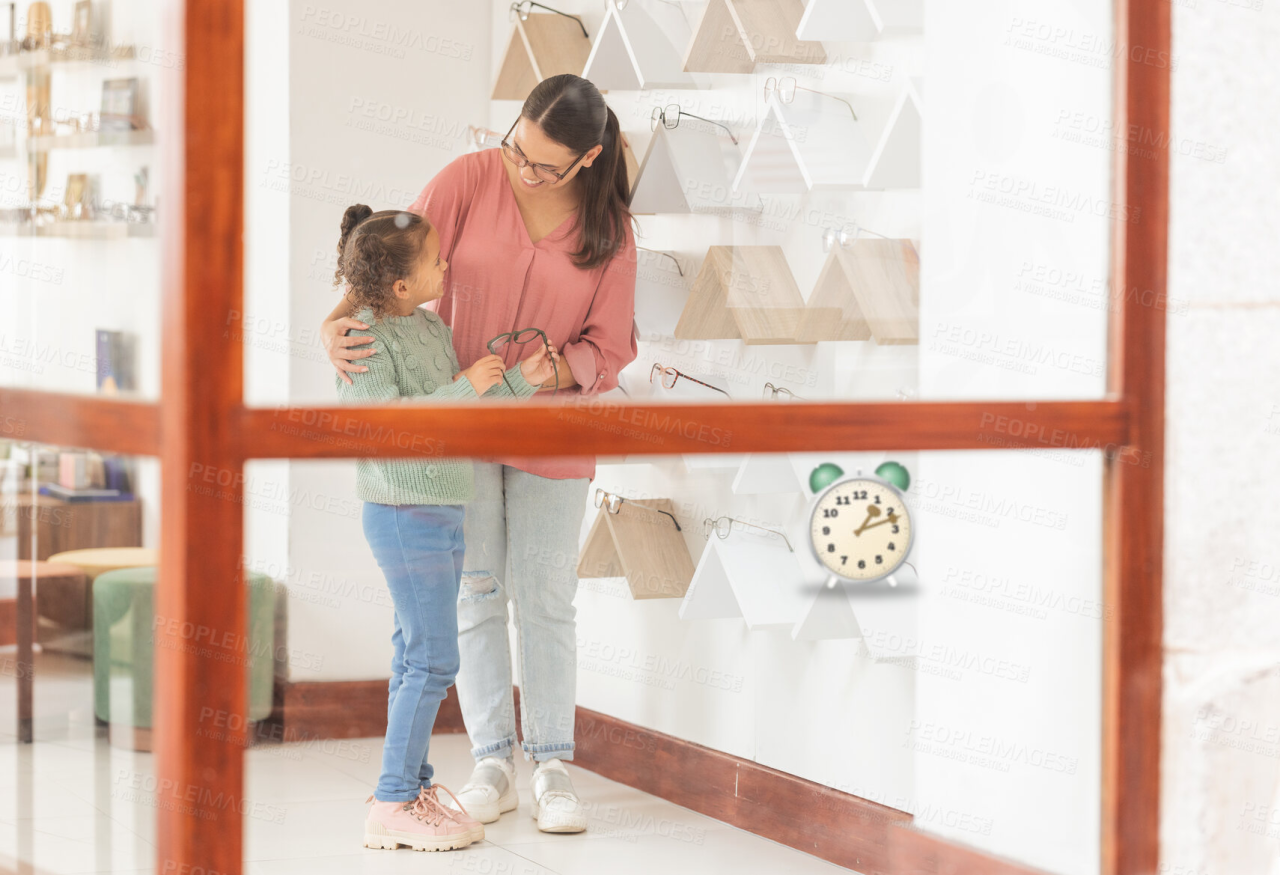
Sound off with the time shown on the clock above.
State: 1:12
